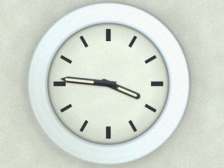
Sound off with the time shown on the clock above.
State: 3:46
